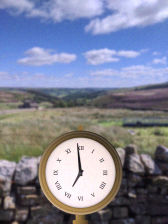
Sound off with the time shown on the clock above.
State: 6:59
